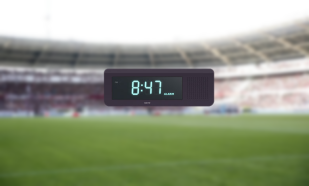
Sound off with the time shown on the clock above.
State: 8:47
